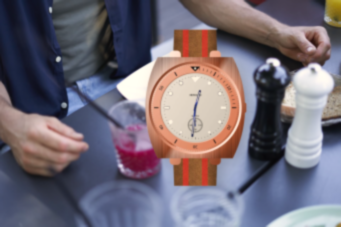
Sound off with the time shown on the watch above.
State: 12:31
